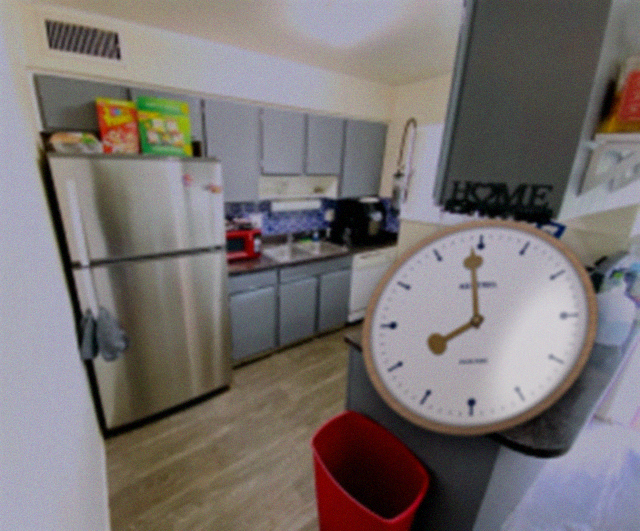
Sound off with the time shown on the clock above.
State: 7:59
